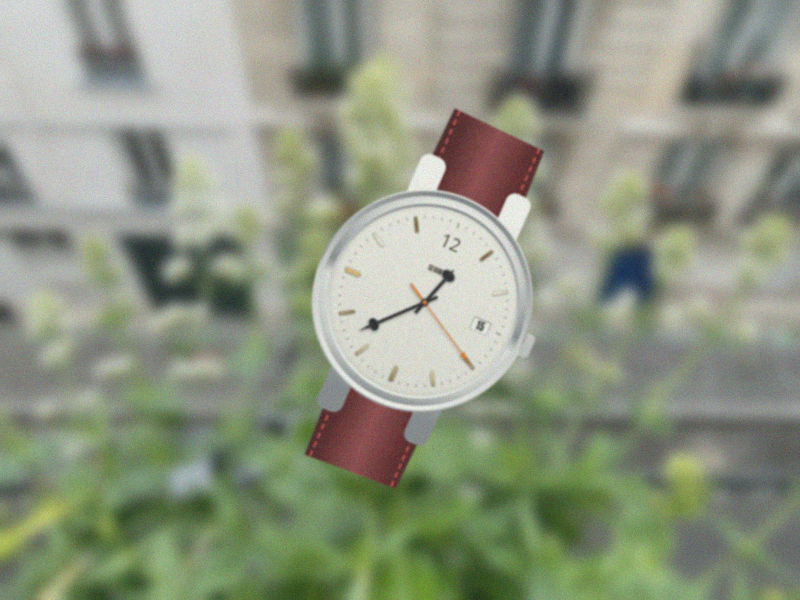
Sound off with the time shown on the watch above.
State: 12:37:20
